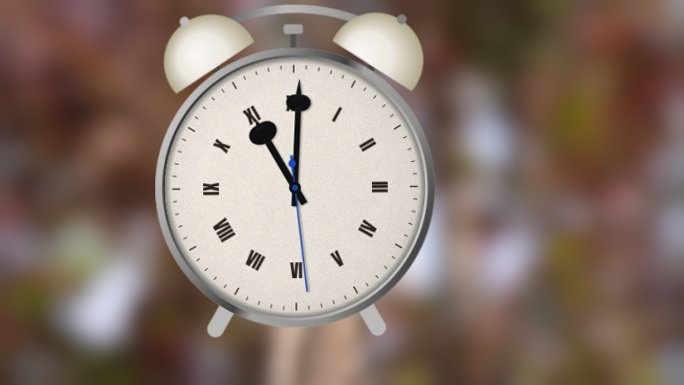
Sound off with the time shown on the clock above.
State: 11:00:29
